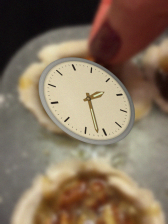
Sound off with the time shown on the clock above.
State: 2:32
